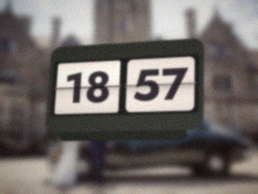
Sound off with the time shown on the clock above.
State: 18:57
